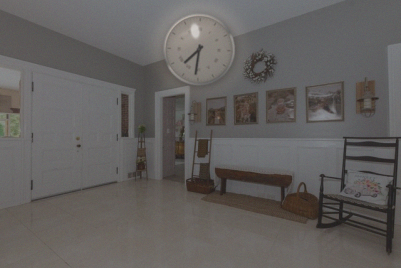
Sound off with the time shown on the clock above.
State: 7:31
